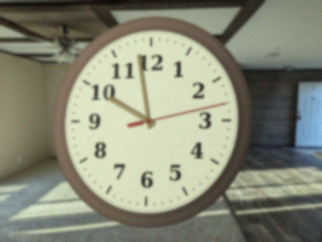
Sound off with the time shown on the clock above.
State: 9:58:13
